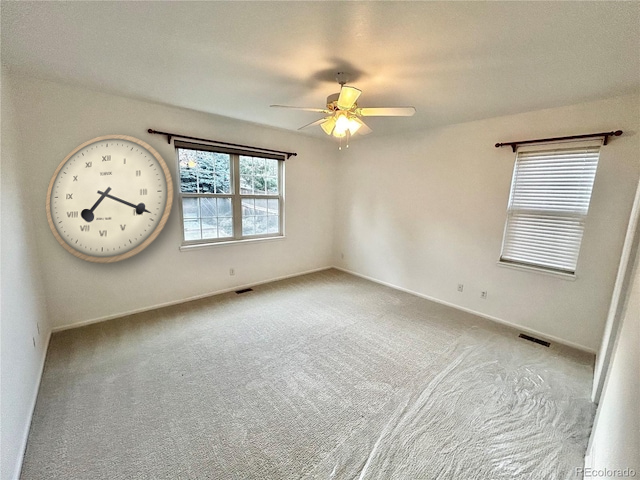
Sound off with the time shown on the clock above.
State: 7:19
